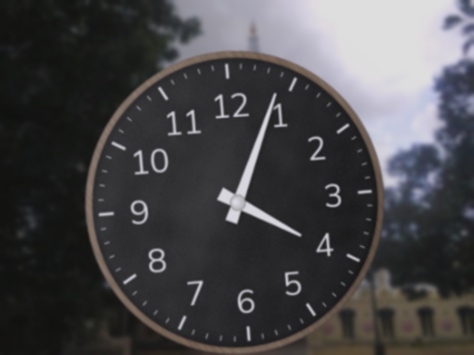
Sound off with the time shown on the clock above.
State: 4:04
